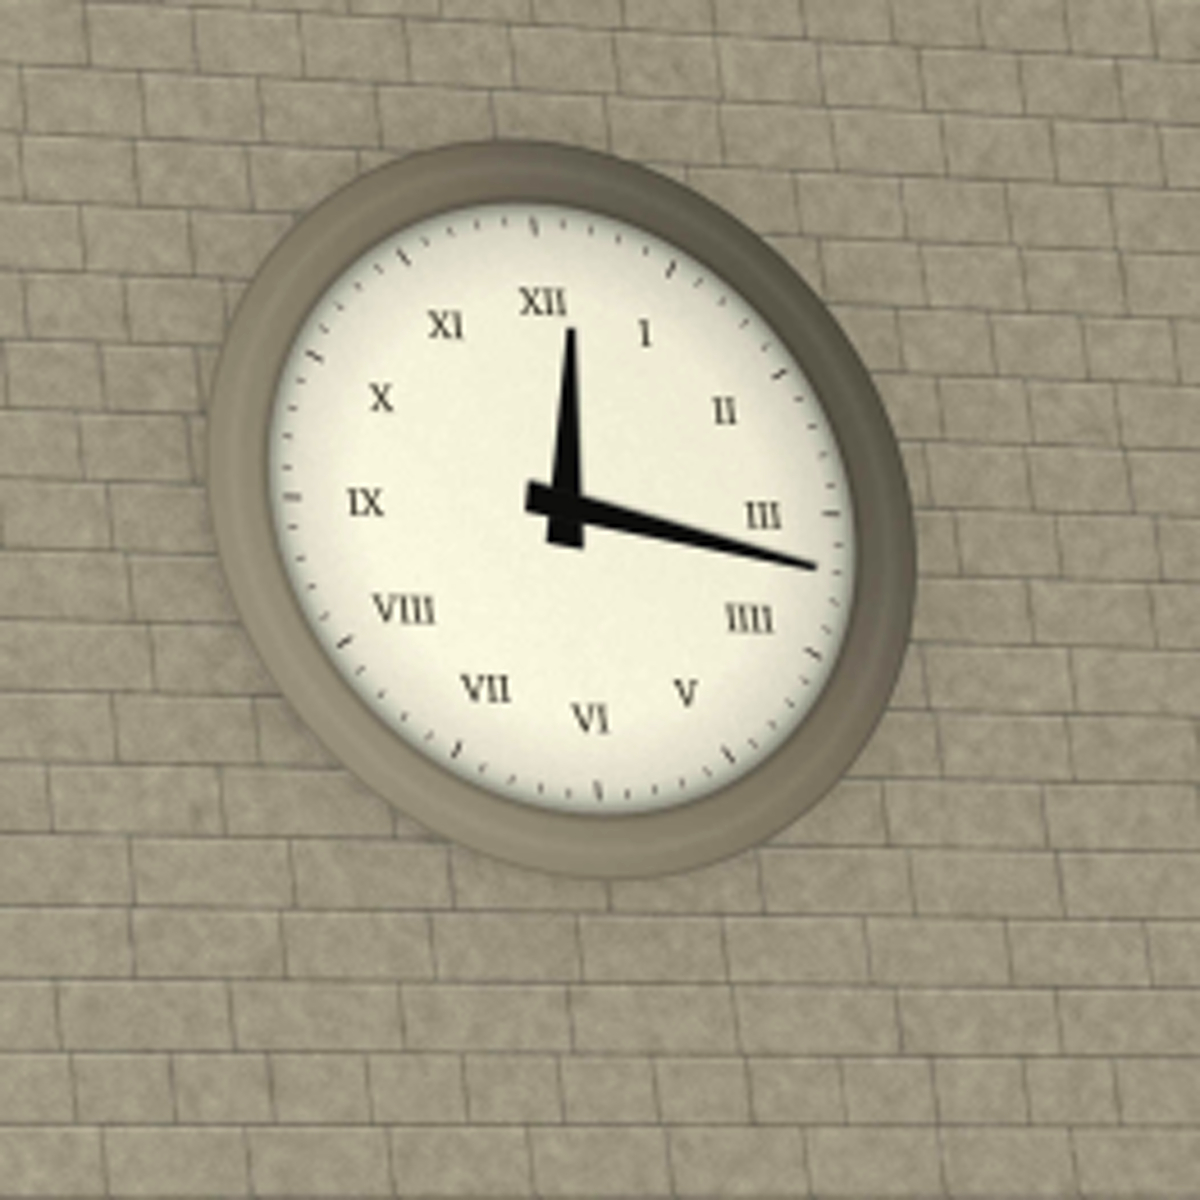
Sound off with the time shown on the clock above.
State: 12:17
